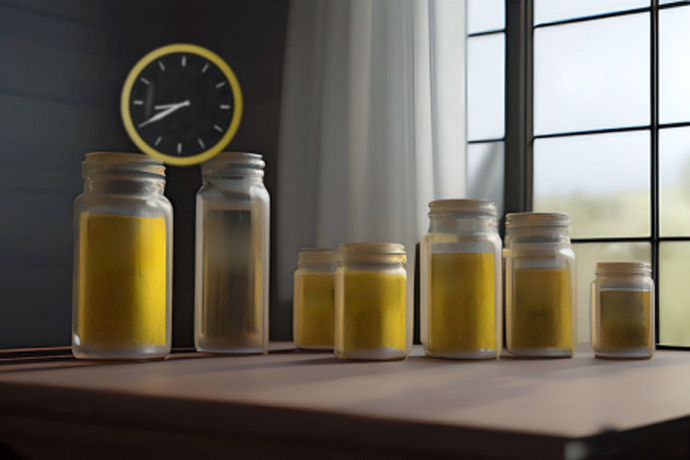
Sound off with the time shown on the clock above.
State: 8:40
